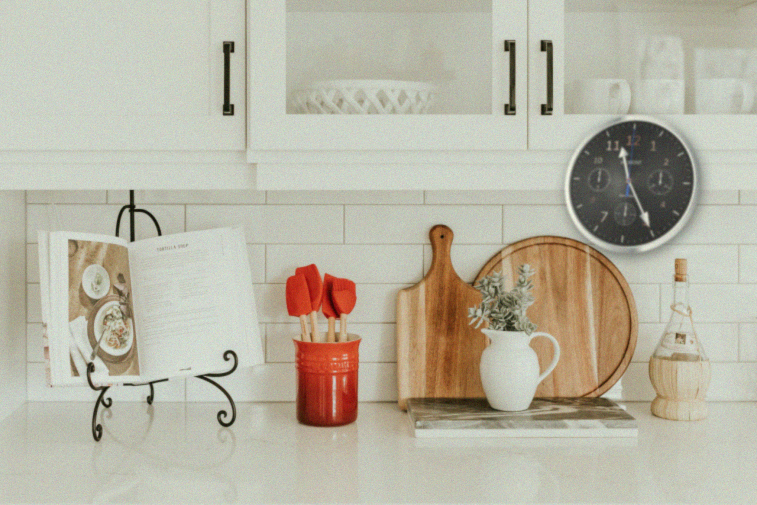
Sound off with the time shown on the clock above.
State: 11:25
